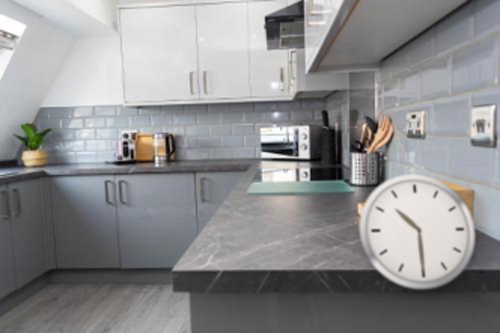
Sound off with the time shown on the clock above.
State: 10:30
